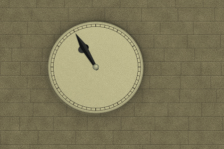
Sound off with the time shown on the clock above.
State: 10:55
